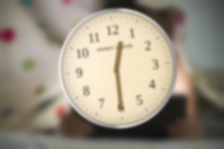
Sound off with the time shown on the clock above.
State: 12:30
